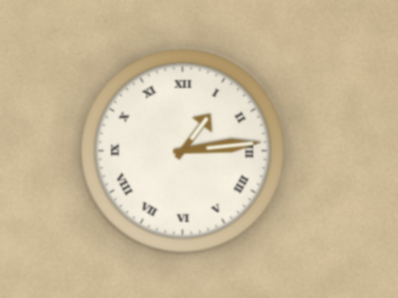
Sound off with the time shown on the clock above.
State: 1:14
